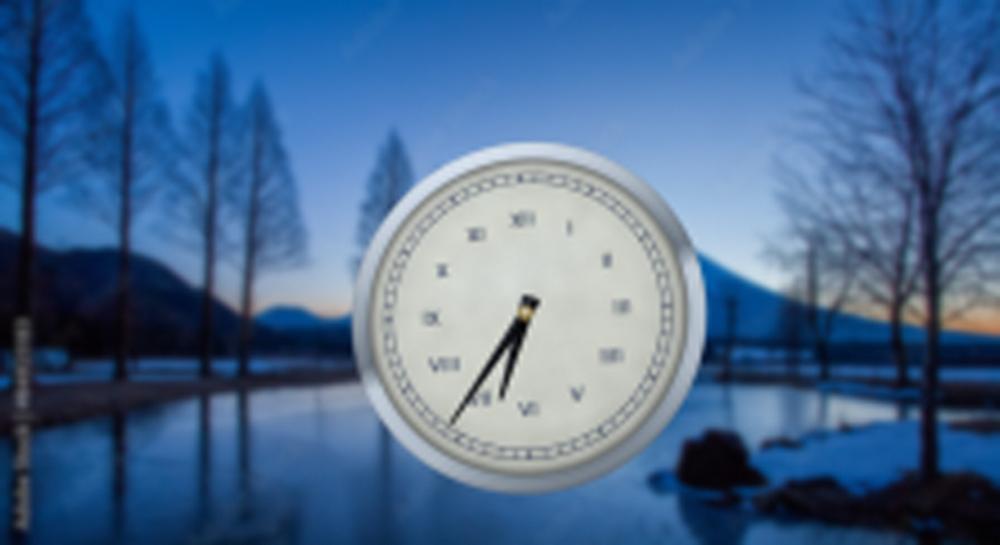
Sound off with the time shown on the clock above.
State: 6:36
